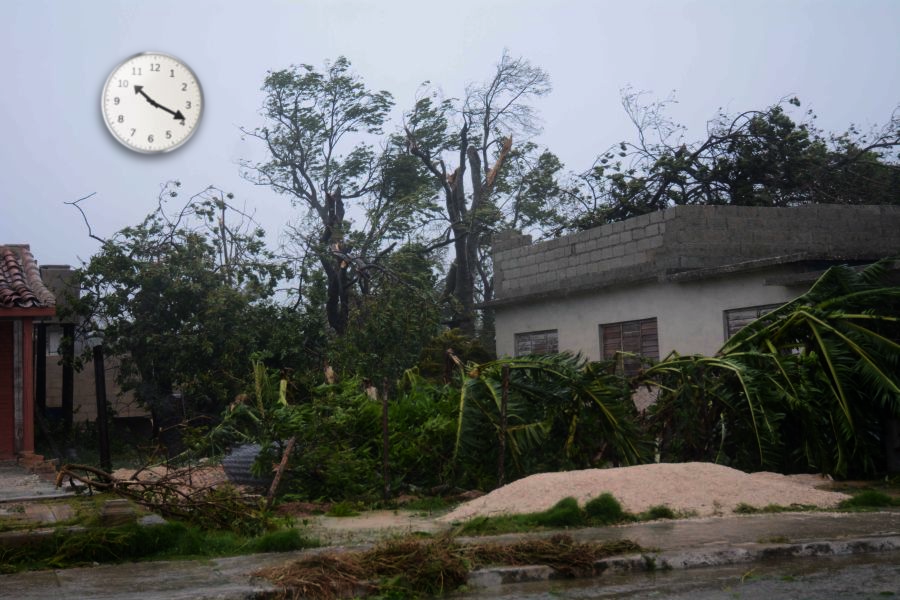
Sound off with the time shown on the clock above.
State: 10:19
